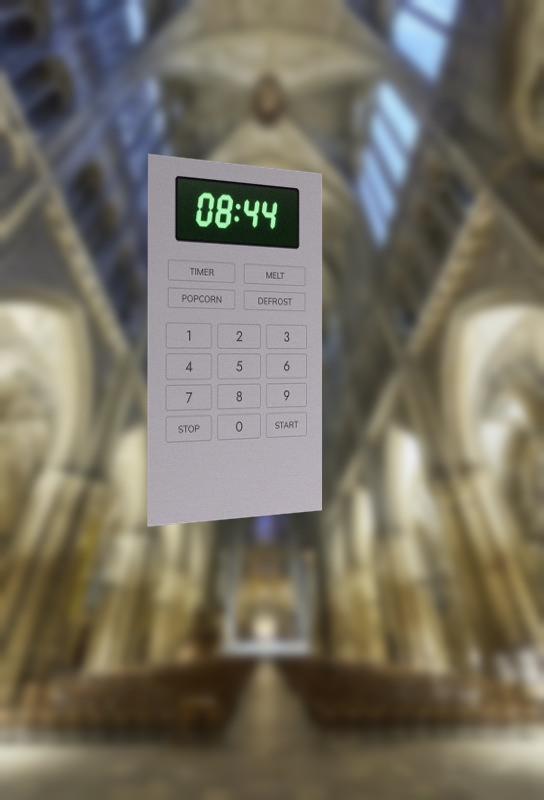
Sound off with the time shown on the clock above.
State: 8:44
